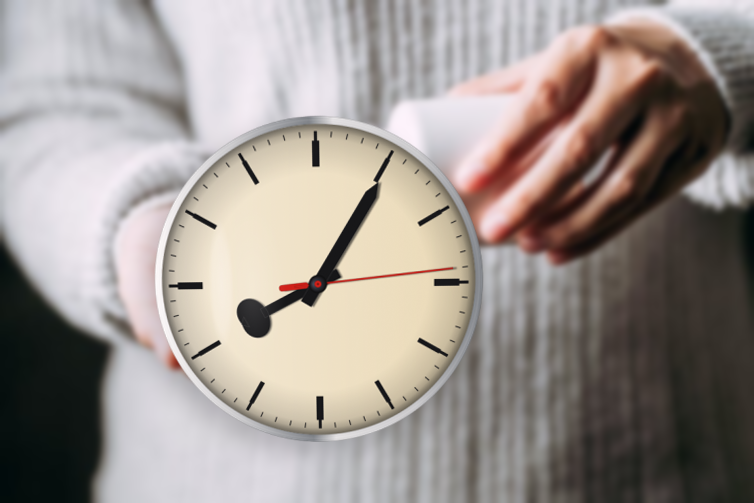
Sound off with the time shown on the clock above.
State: 8:05:14
